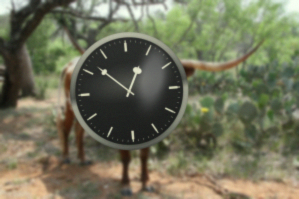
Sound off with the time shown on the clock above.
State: 12:52
